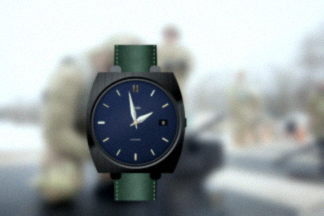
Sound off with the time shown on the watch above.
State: 1:58
